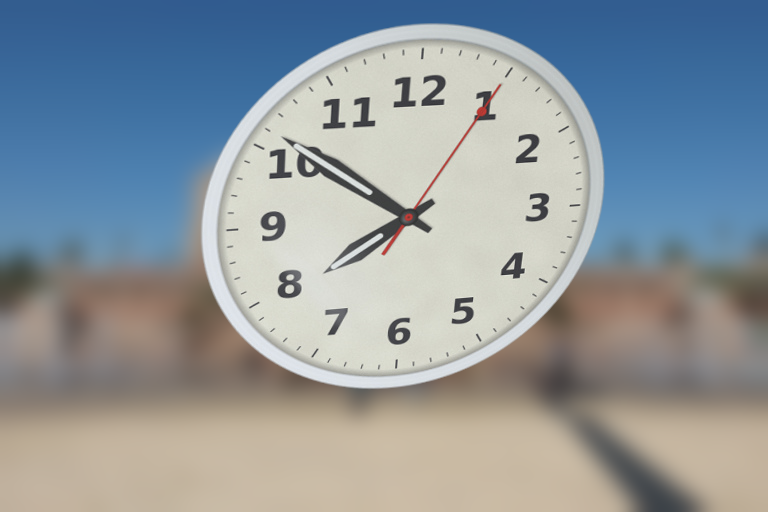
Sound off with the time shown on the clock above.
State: 7:51:05
